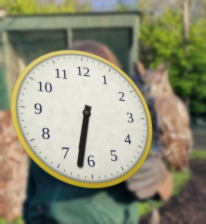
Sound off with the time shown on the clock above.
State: 6:32
